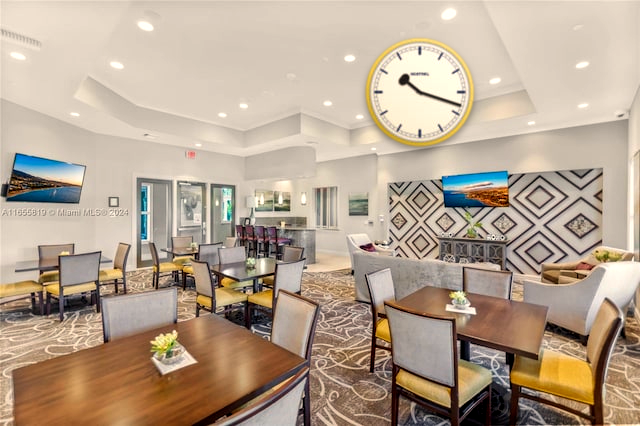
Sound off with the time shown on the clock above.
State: 10:18
